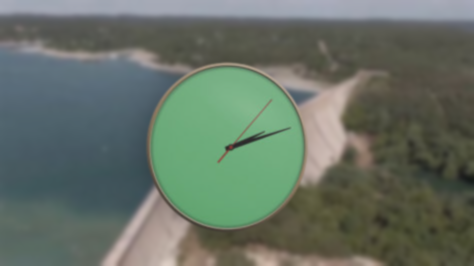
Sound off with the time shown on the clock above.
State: 2:12:07
